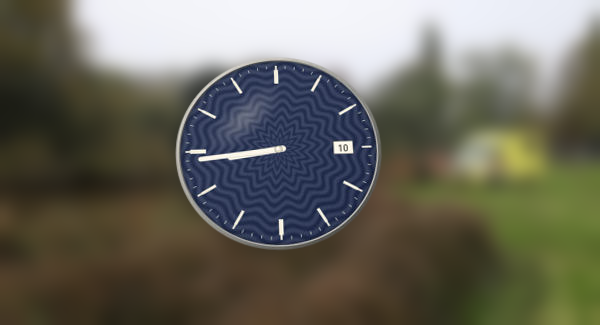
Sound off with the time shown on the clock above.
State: 8:44
